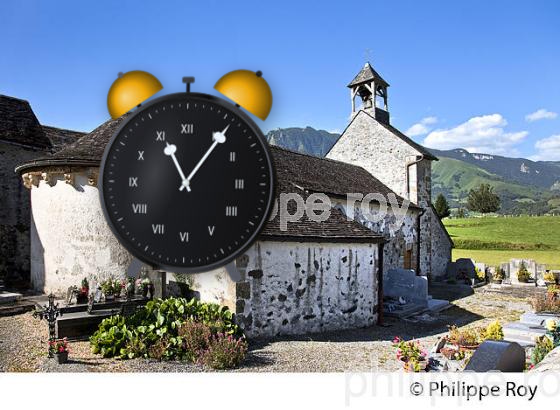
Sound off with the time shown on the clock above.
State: 11:06
